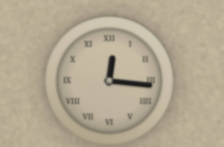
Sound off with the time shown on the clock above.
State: 12:16
